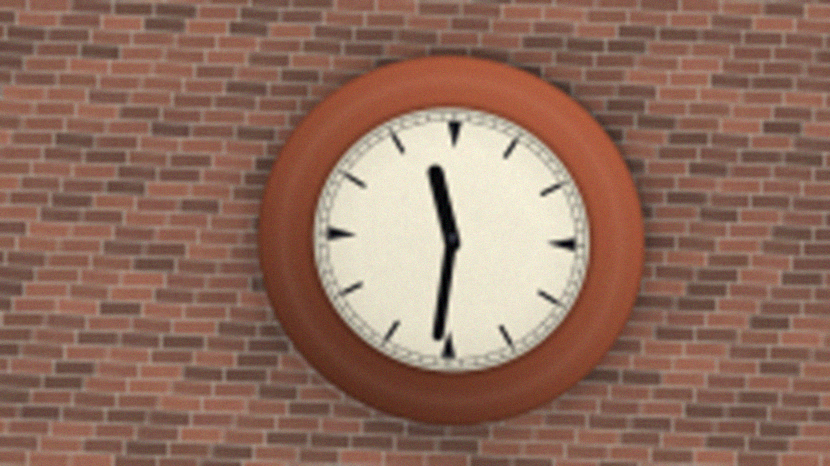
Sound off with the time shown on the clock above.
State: 11:31
